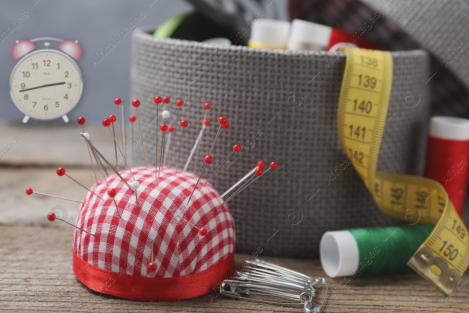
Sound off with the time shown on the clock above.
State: 2:43
